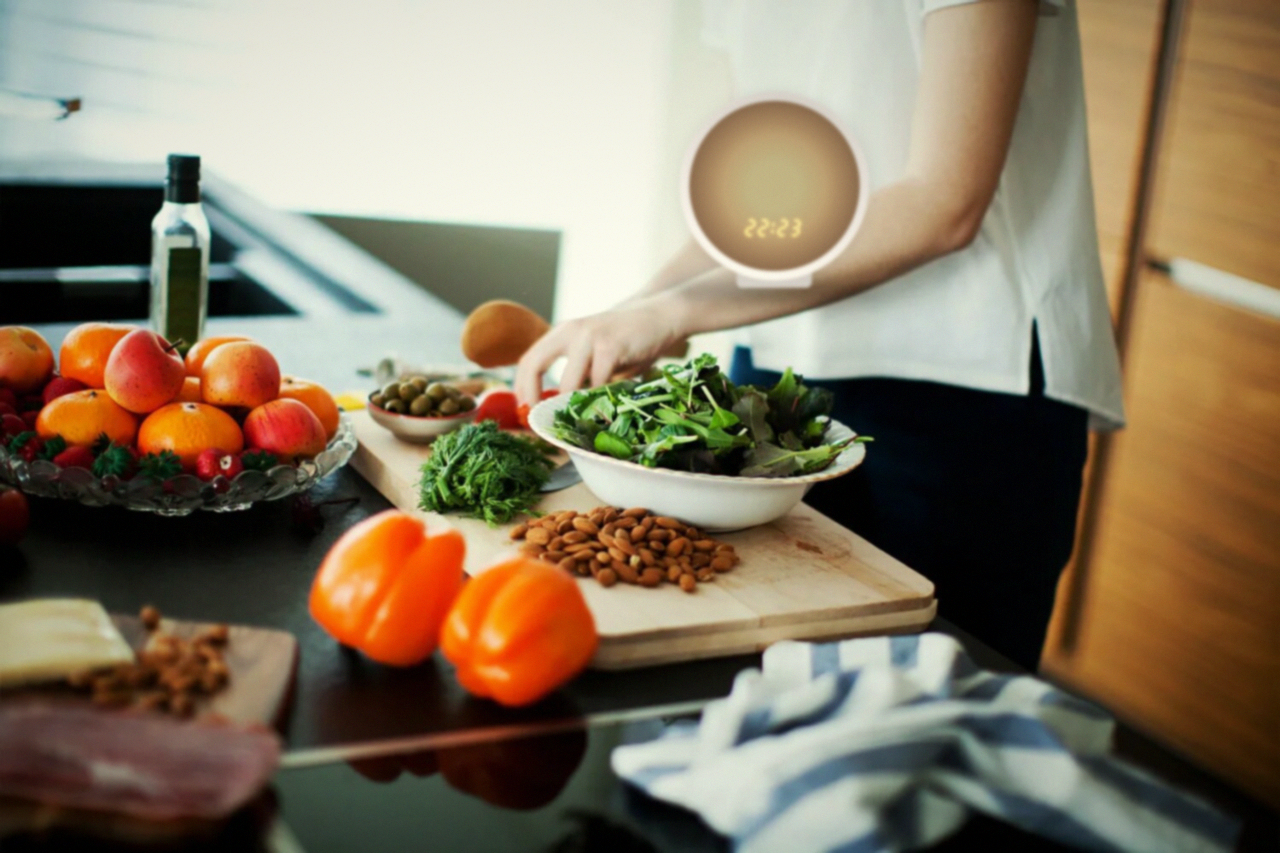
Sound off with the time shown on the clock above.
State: 22:23
